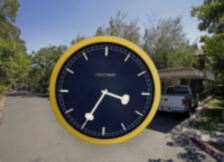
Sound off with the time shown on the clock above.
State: 3:35
